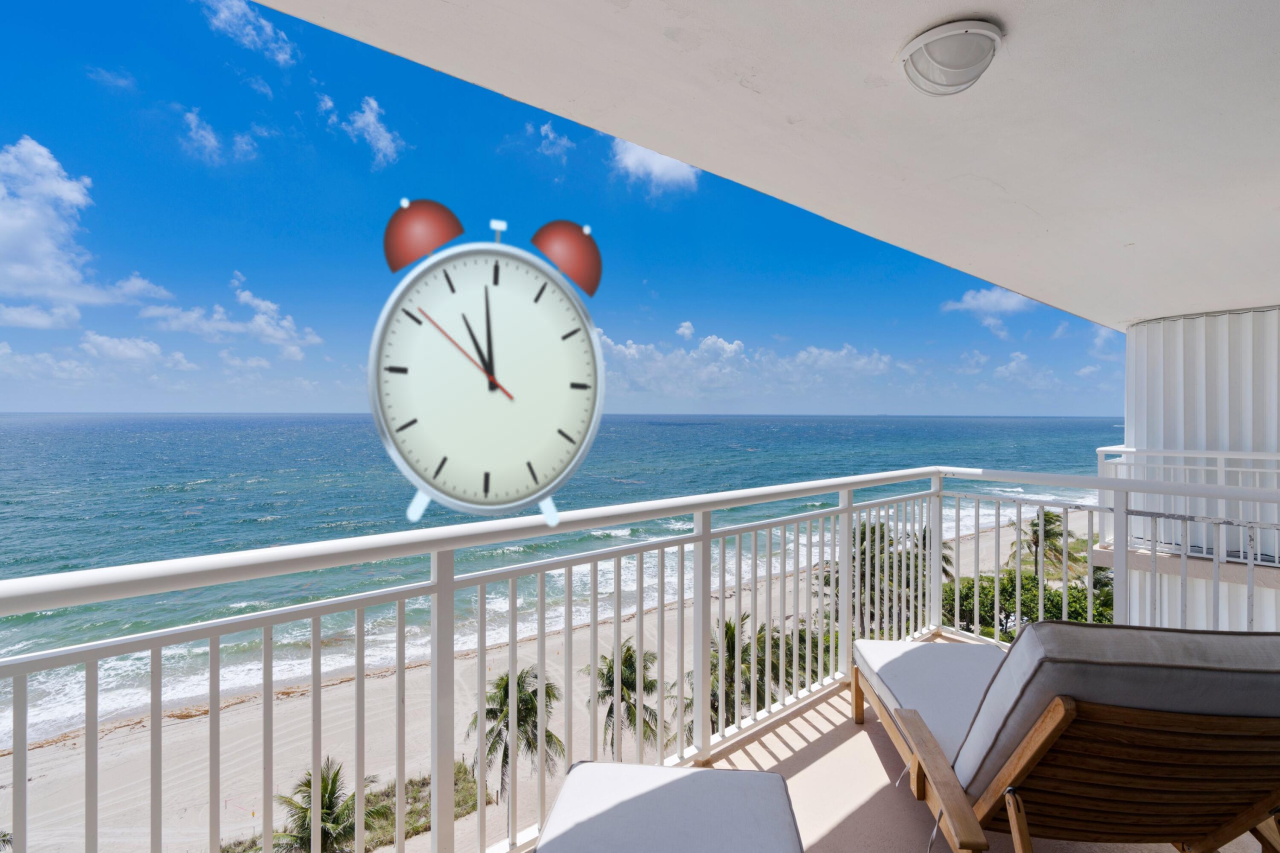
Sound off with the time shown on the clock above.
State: 10:58:51
